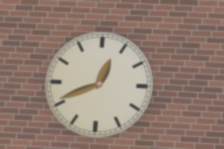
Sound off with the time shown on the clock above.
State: 12:41
